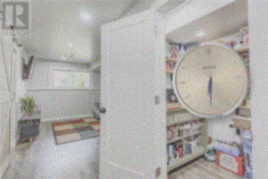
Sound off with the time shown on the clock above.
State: 6:31
